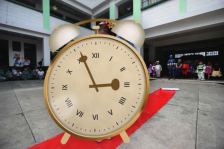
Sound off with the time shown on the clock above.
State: 2:56
